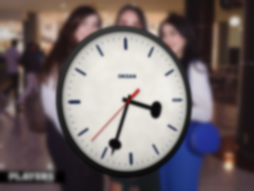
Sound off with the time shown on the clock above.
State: 3:33:38
